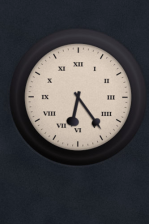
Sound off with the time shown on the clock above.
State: 6:24
